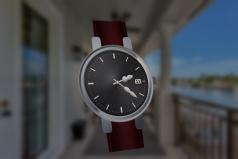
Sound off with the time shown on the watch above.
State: 2:22
